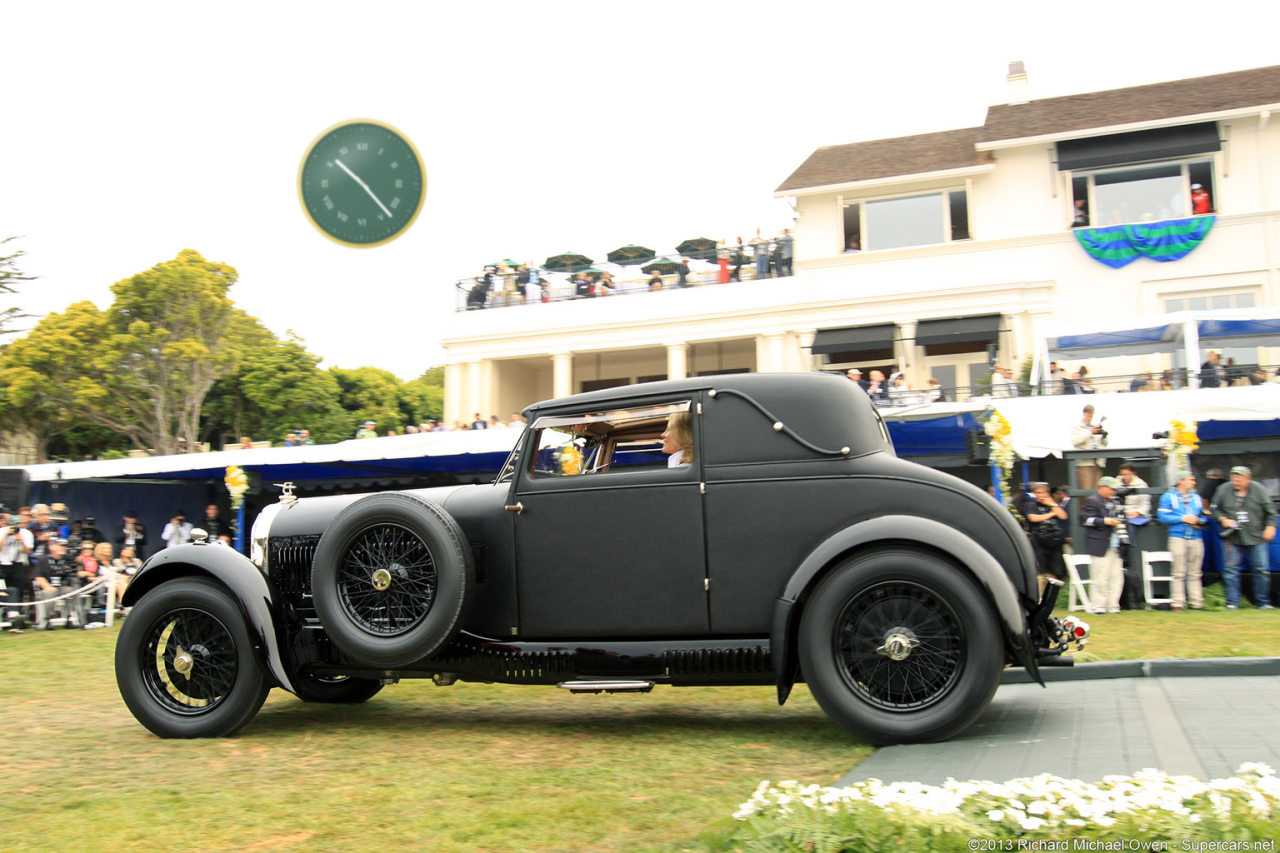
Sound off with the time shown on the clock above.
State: 10:23
